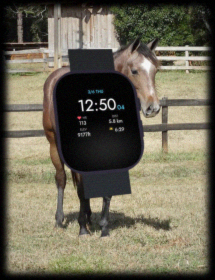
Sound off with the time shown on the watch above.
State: 12:50
